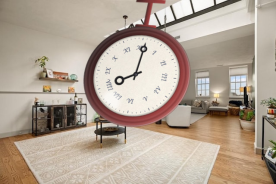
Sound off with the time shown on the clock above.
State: 8:01
